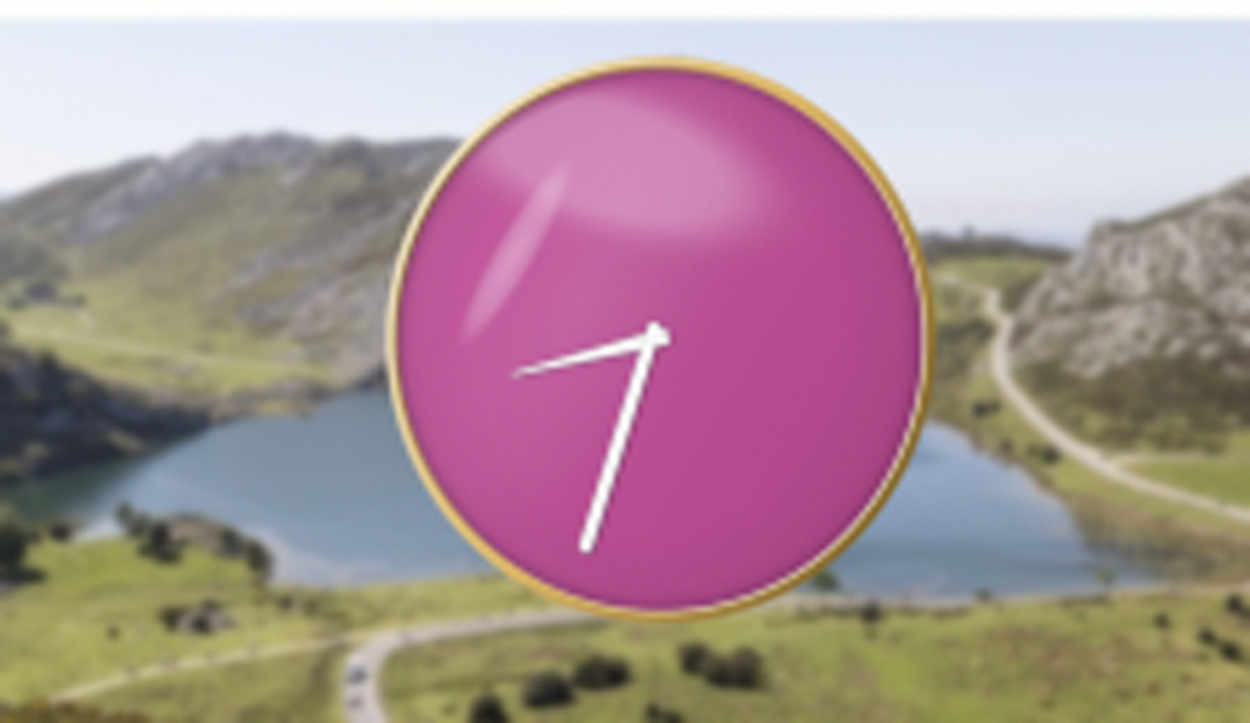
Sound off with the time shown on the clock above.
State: 8:33
